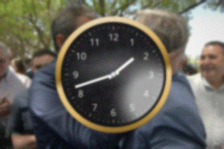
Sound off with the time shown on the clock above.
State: 1:42
